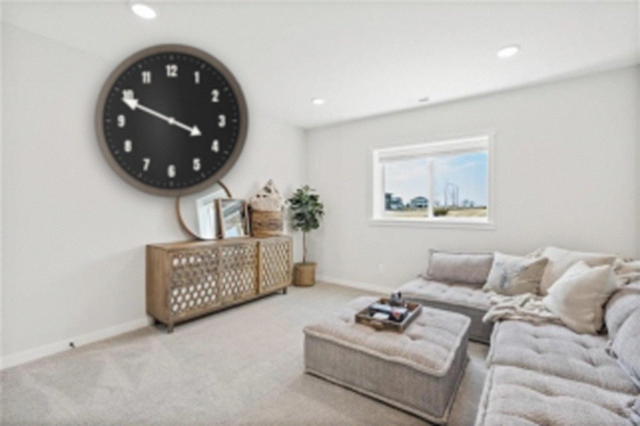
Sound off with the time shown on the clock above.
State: 3:49
